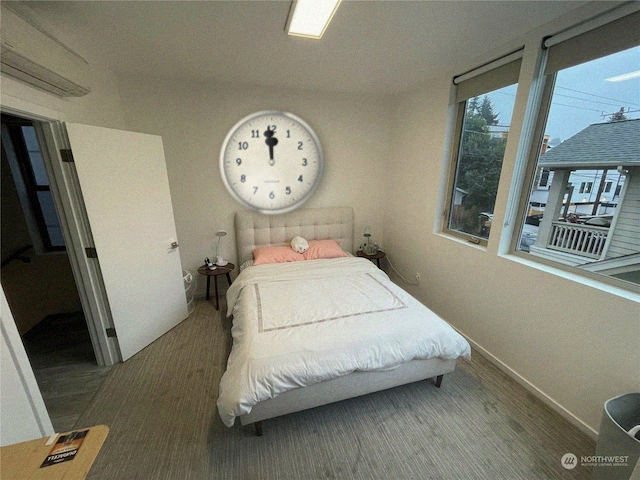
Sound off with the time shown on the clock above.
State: 11:59
